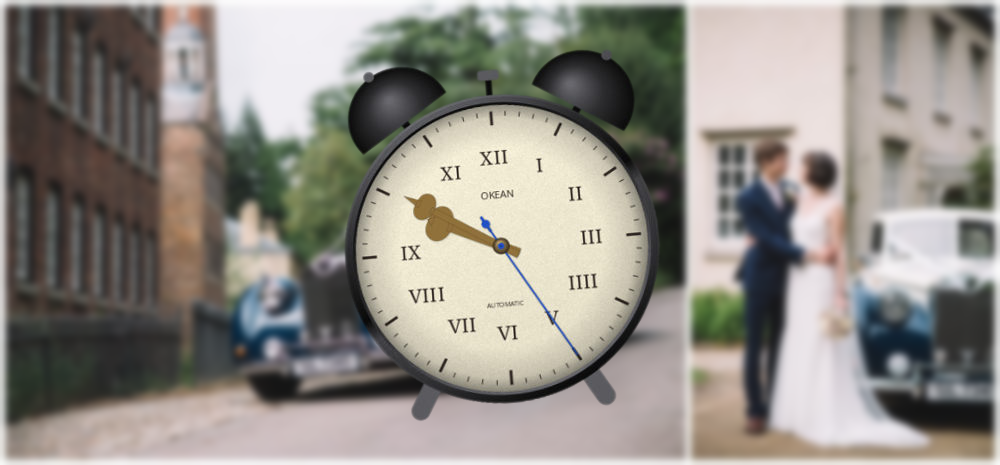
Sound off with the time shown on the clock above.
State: 9:50:25
